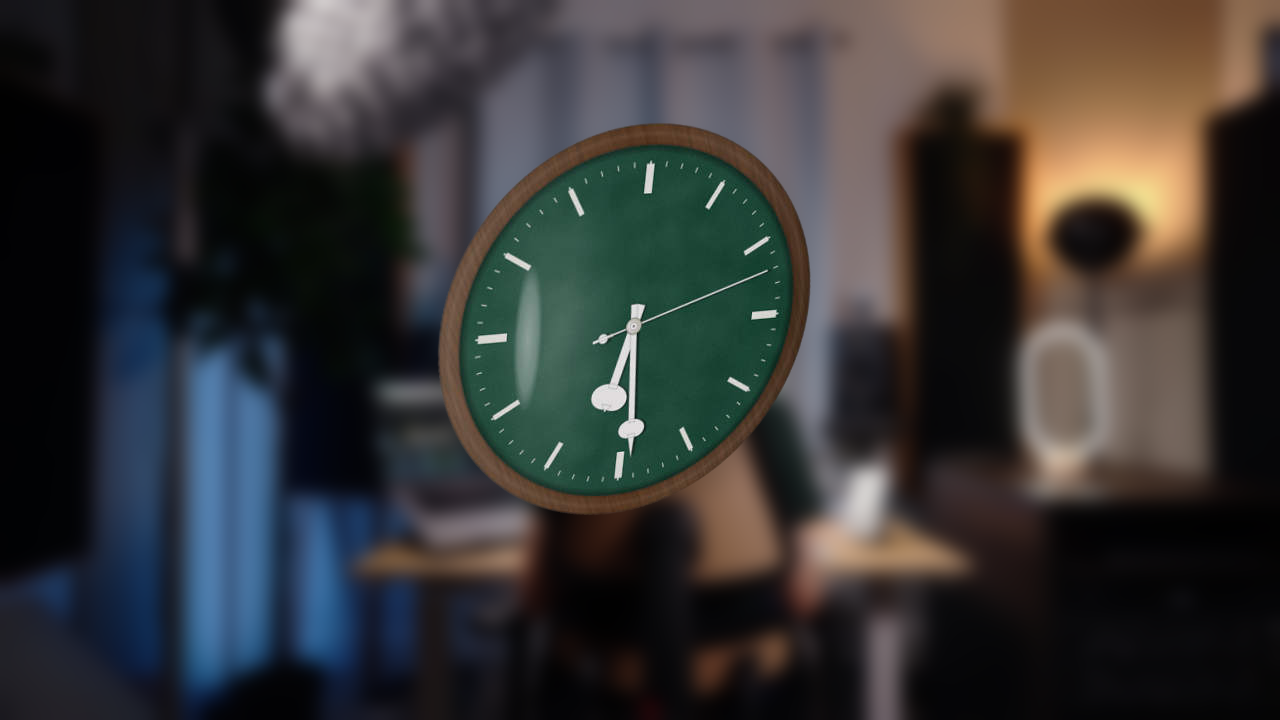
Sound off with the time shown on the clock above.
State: 6:29:12
